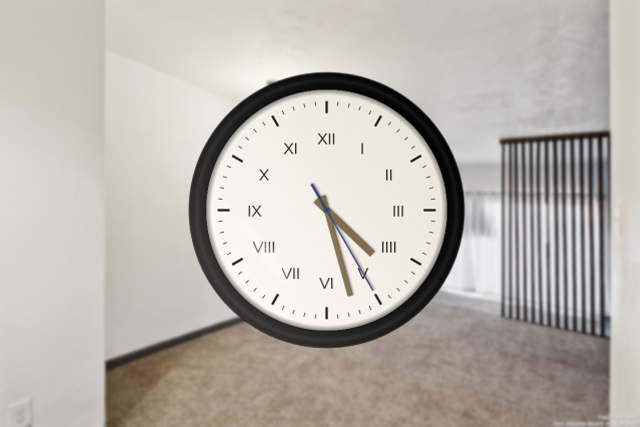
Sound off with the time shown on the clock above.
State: 4:27:25
